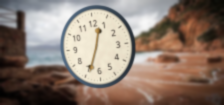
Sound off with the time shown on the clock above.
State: 12:34
